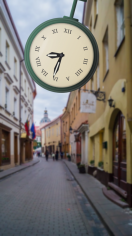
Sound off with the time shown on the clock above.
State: 8:31
